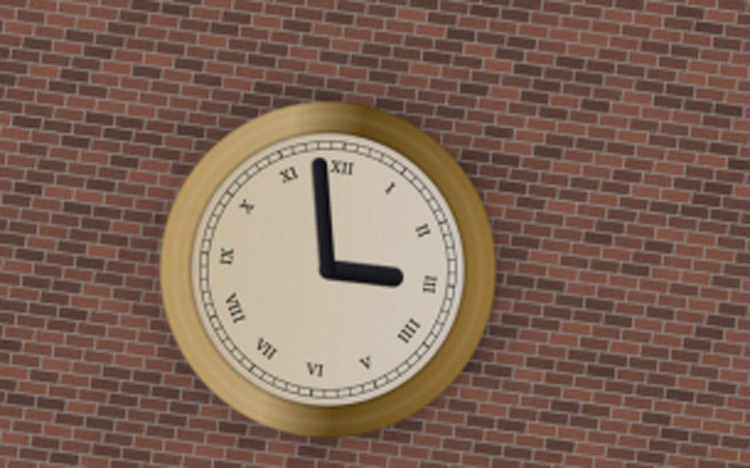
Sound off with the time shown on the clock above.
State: 2:58
